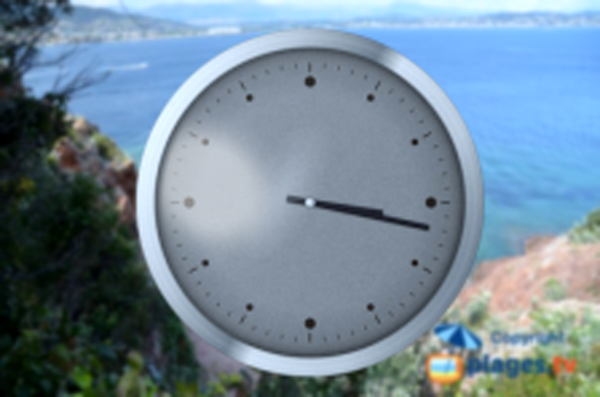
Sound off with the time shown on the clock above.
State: 3:17
